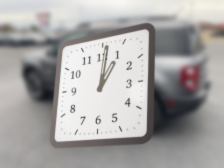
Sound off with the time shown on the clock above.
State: 1:01
